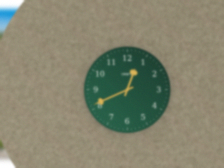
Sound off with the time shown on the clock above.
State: 12:41
